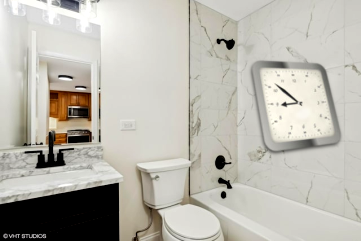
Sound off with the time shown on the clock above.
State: 8:52
